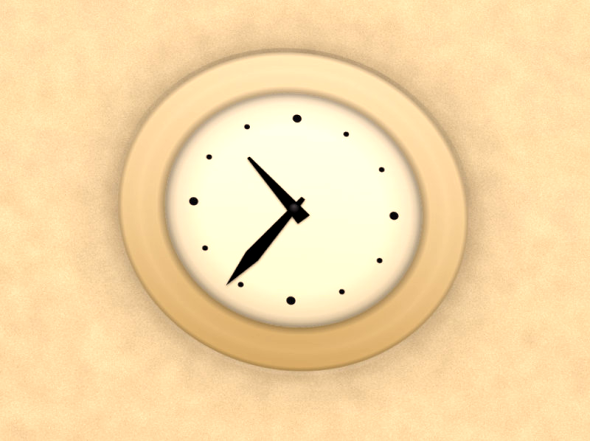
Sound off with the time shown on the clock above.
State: 10:36
